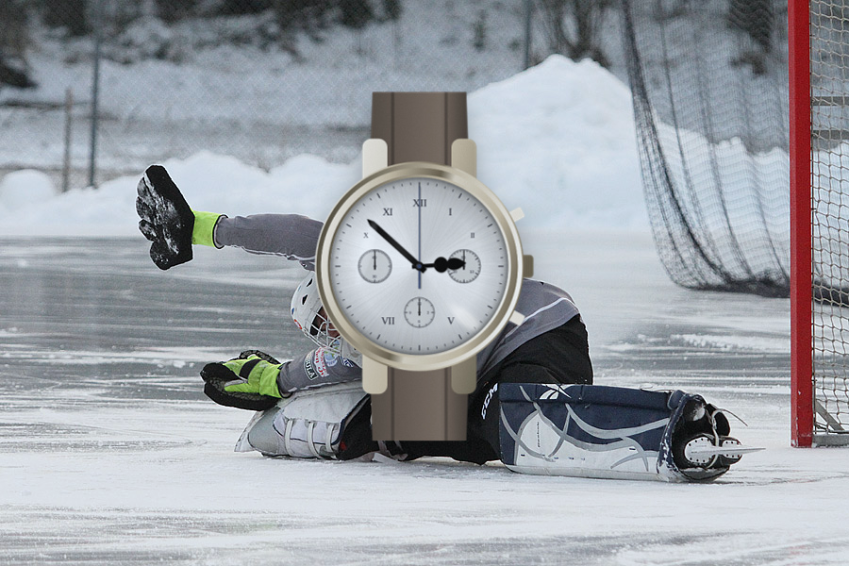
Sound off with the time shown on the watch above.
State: 2:52
